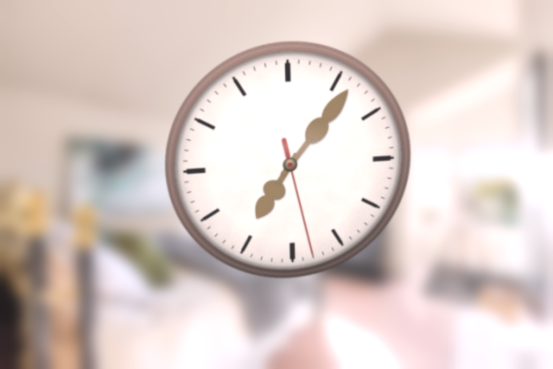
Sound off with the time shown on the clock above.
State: 7:06:28
